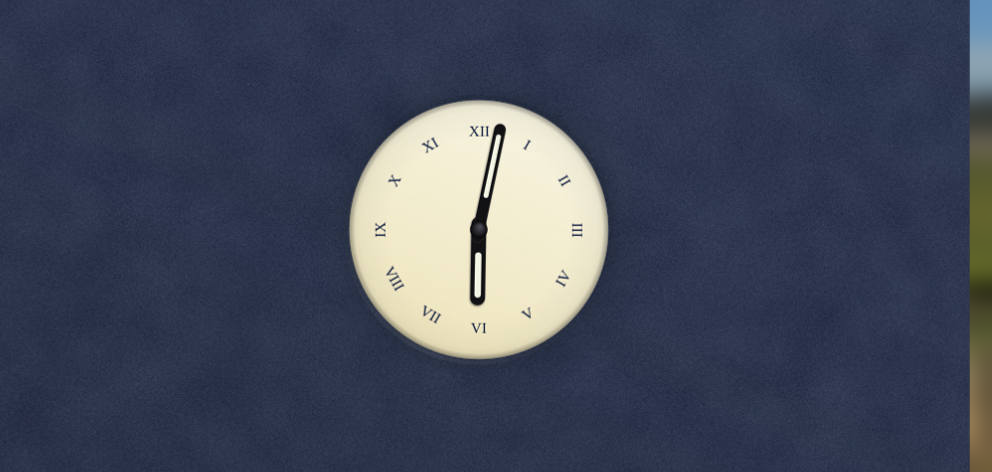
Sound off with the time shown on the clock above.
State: 6:02
